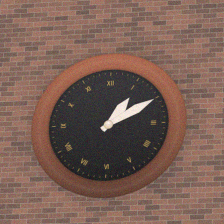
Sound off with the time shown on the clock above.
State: 1:10
